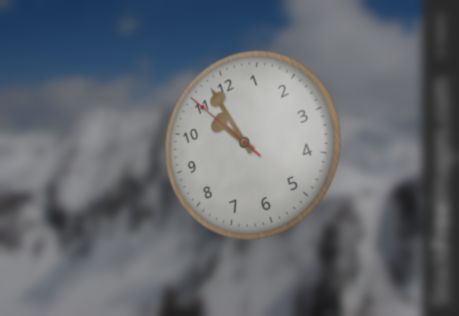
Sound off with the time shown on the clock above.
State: 10:57:55
